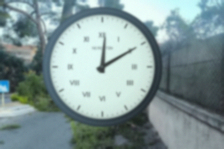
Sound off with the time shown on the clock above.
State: 12:10
